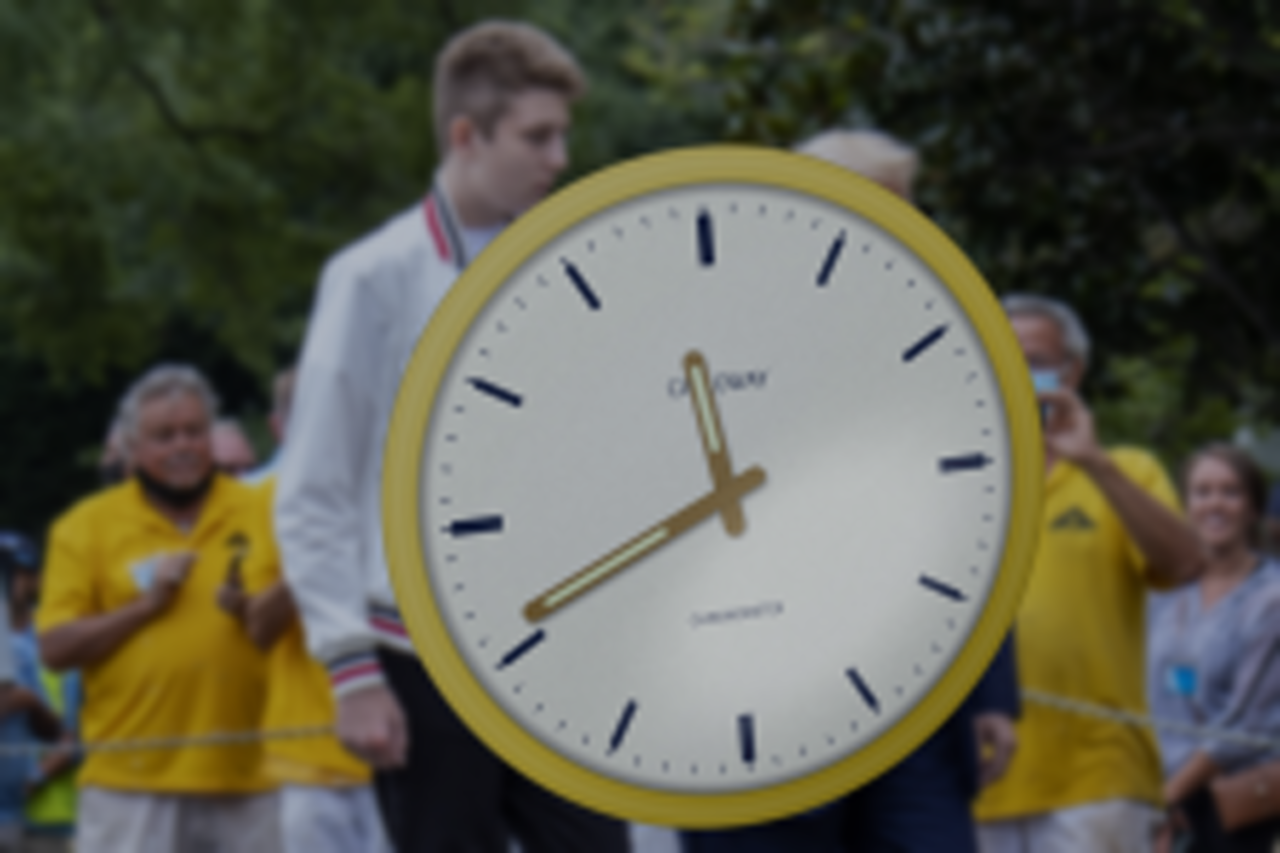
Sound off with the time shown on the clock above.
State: 11:41
